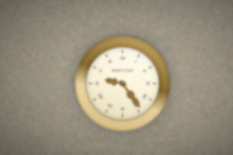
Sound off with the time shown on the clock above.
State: 9:24
